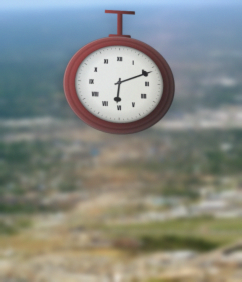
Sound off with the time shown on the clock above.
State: 6:11
